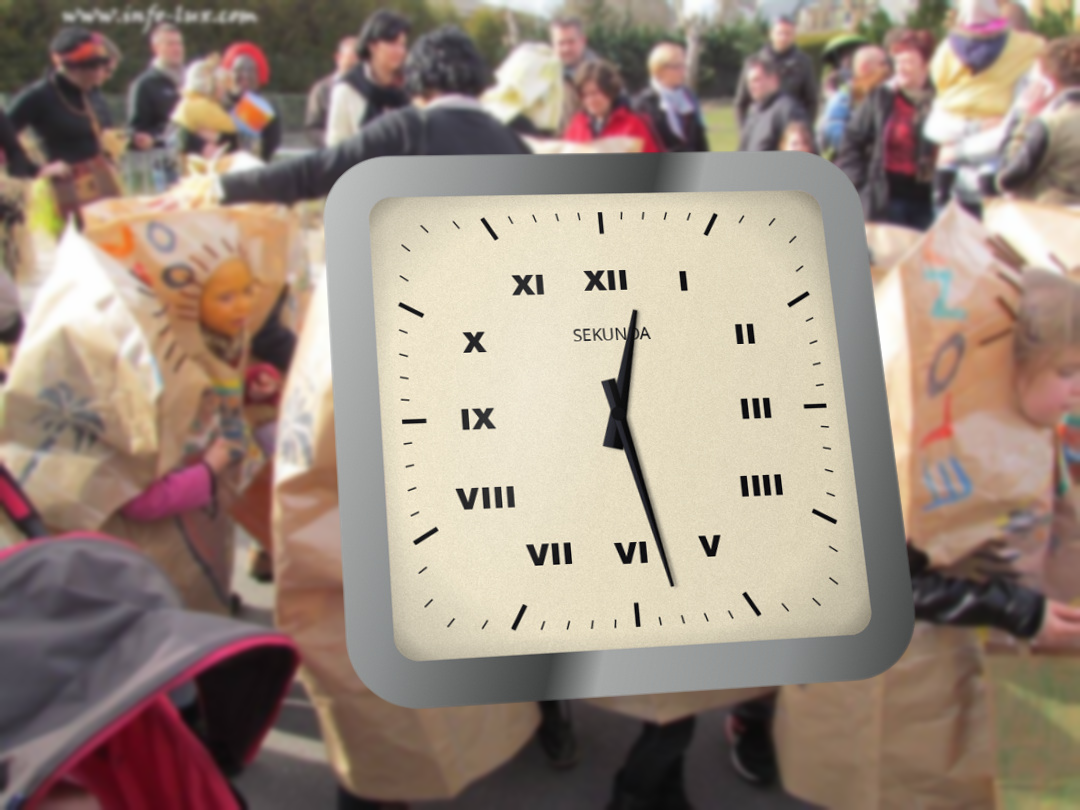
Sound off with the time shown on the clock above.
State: 12:28
